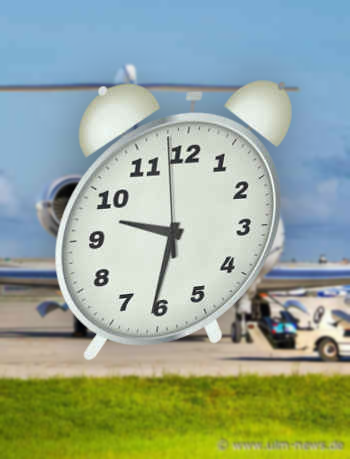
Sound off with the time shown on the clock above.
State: 9:30:58
